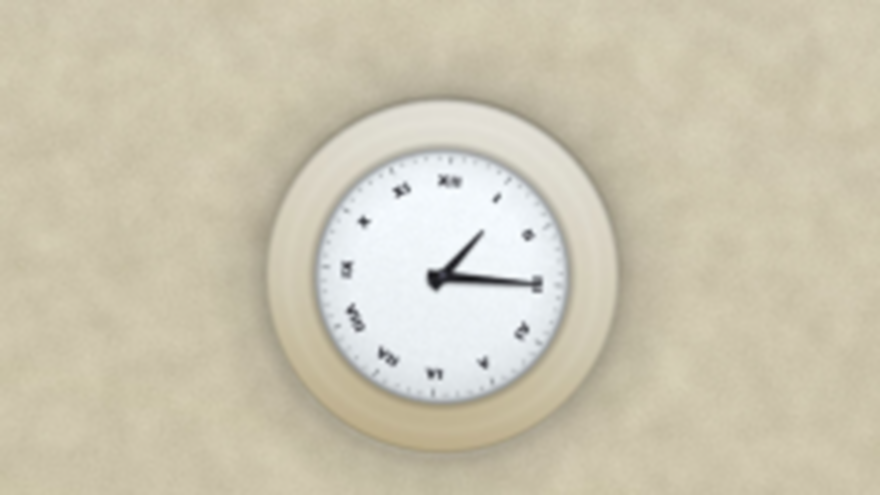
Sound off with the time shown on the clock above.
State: 1:15
